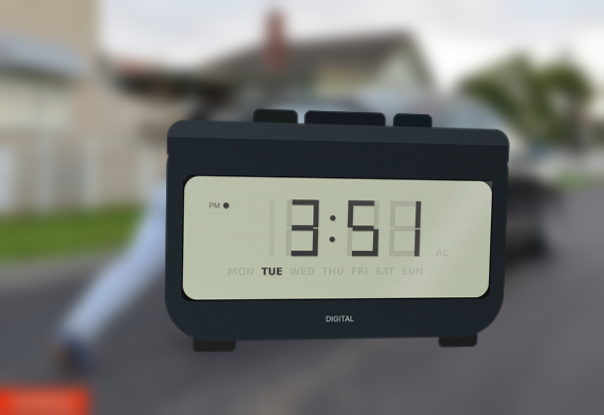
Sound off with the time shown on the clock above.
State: 3:51
